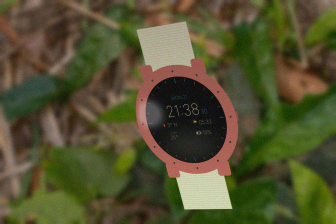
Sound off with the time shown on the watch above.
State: 21:38
